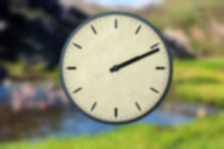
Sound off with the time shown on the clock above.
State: 2:11
